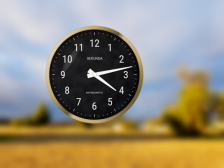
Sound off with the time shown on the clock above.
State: 4:13
